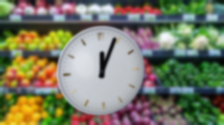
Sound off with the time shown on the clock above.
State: 12:04
